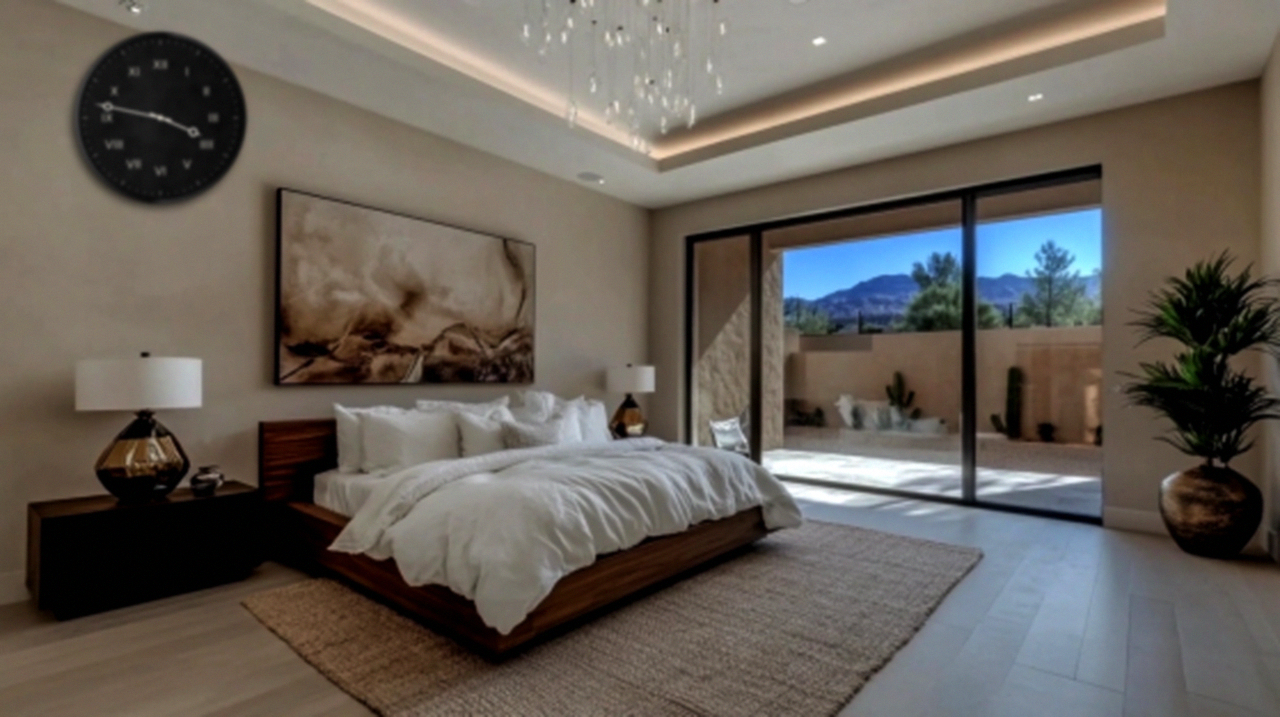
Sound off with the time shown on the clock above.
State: 3:47
